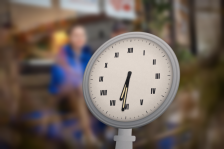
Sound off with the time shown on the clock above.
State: 6:31
